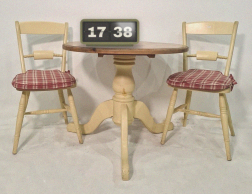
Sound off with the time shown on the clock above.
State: 17:38
